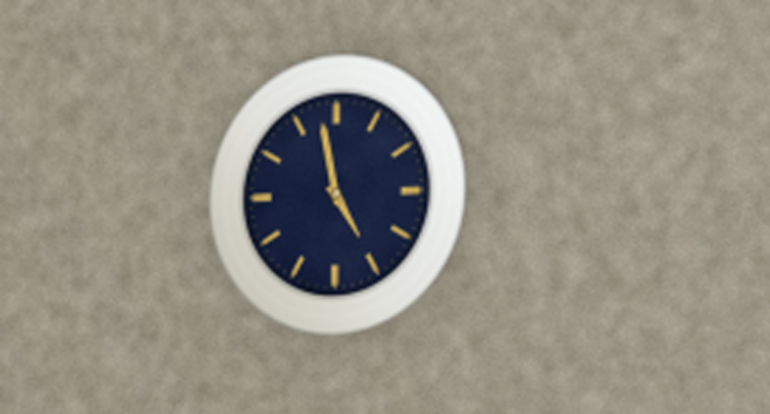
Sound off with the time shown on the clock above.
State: 4:58
